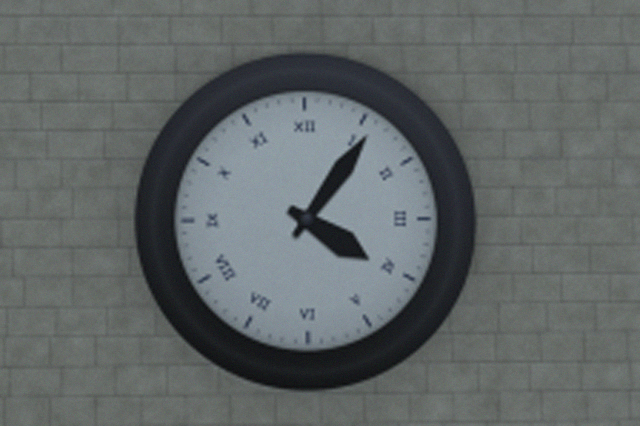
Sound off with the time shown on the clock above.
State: 4:06
